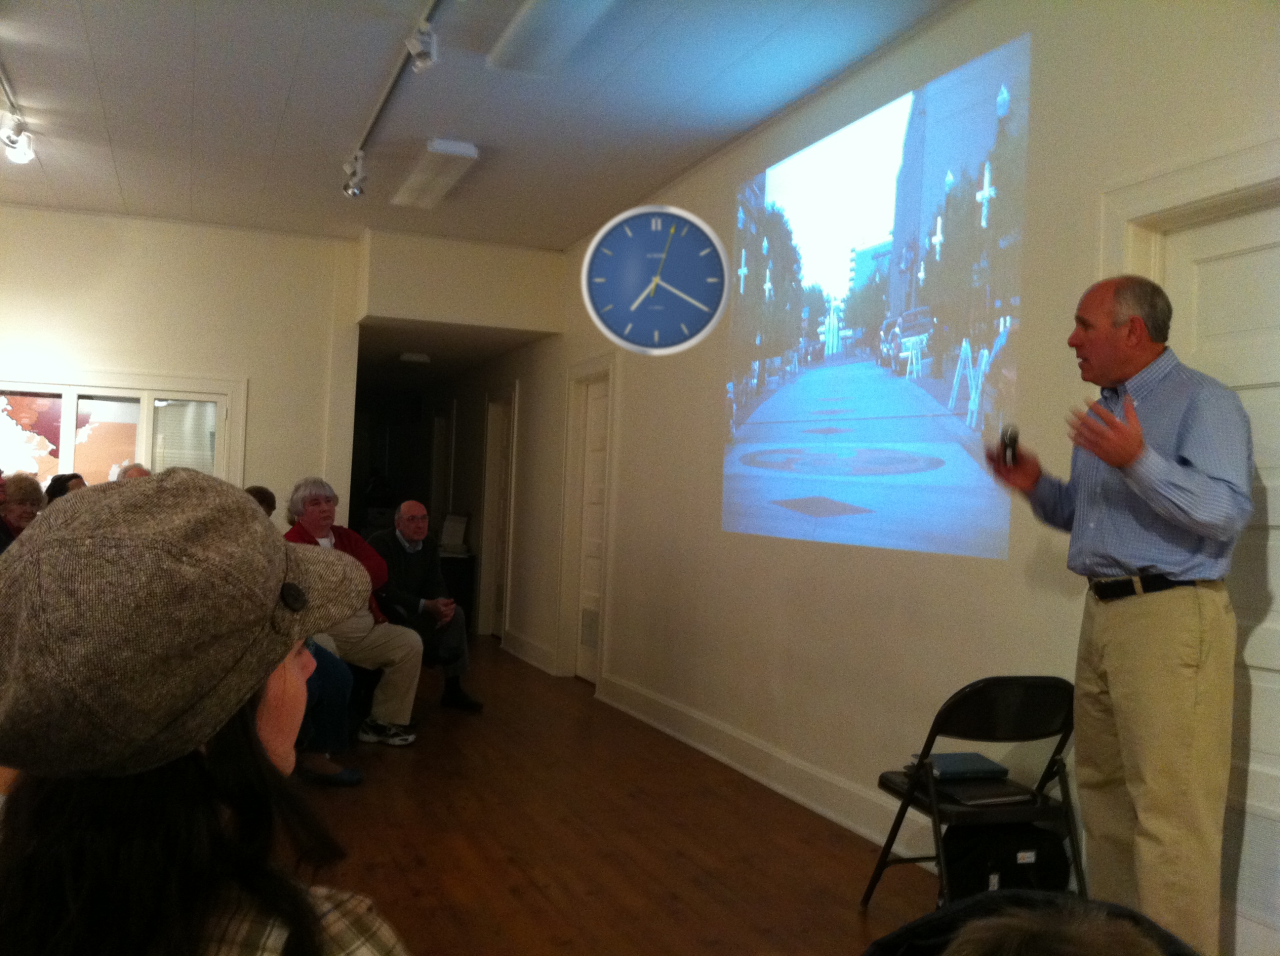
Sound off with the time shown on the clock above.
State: 7:20:03
